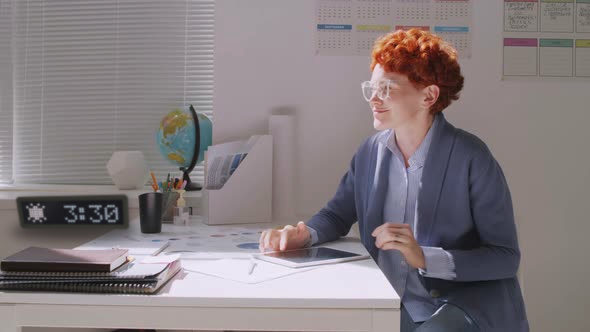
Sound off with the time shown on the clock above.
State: 3:30
